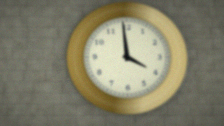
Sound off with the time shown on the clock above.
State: 3:59
